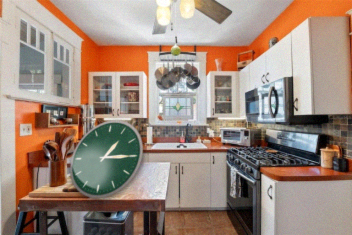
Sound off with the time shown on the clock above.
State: 1:15
